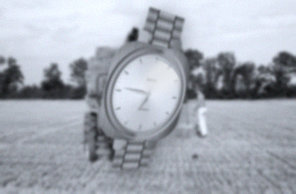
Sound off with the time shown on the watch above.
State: 6:46
